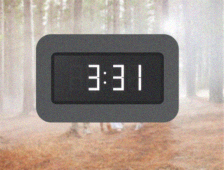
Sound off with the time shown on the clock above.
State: 3:31
